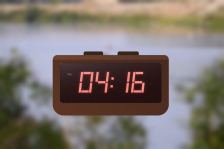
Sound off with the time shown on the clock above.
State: 4:16
